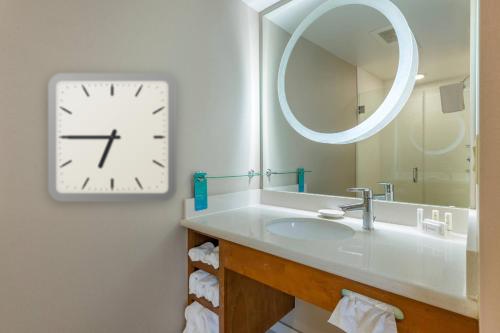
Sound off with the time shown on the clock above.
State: 6:45
